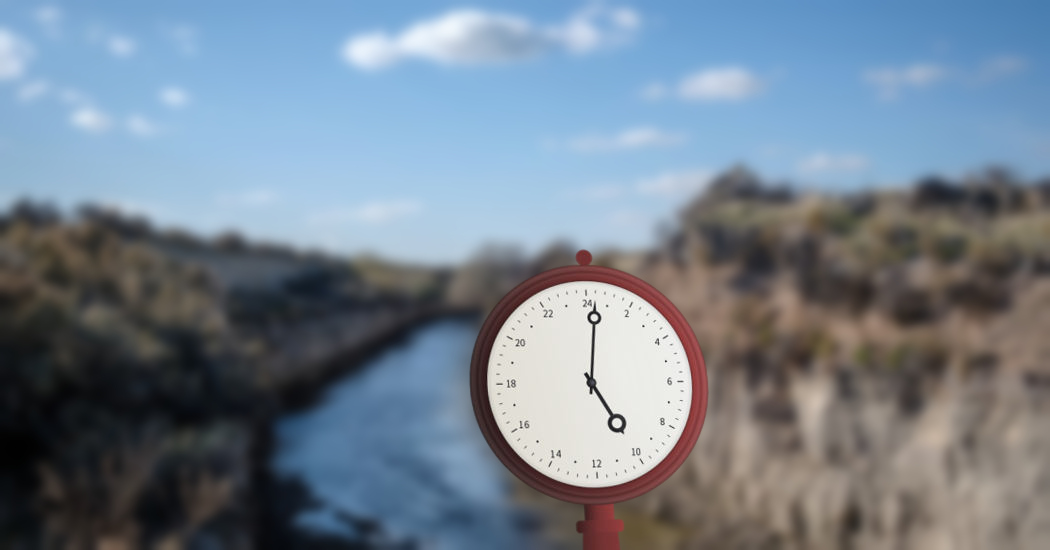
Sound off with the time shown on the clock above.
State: 10:01
